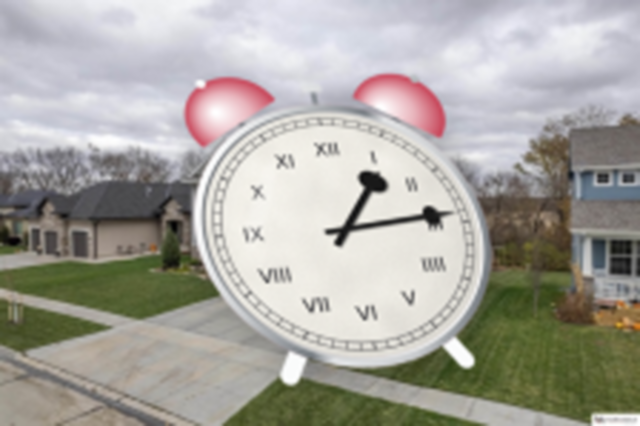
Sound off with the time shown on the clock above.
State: 1:14
